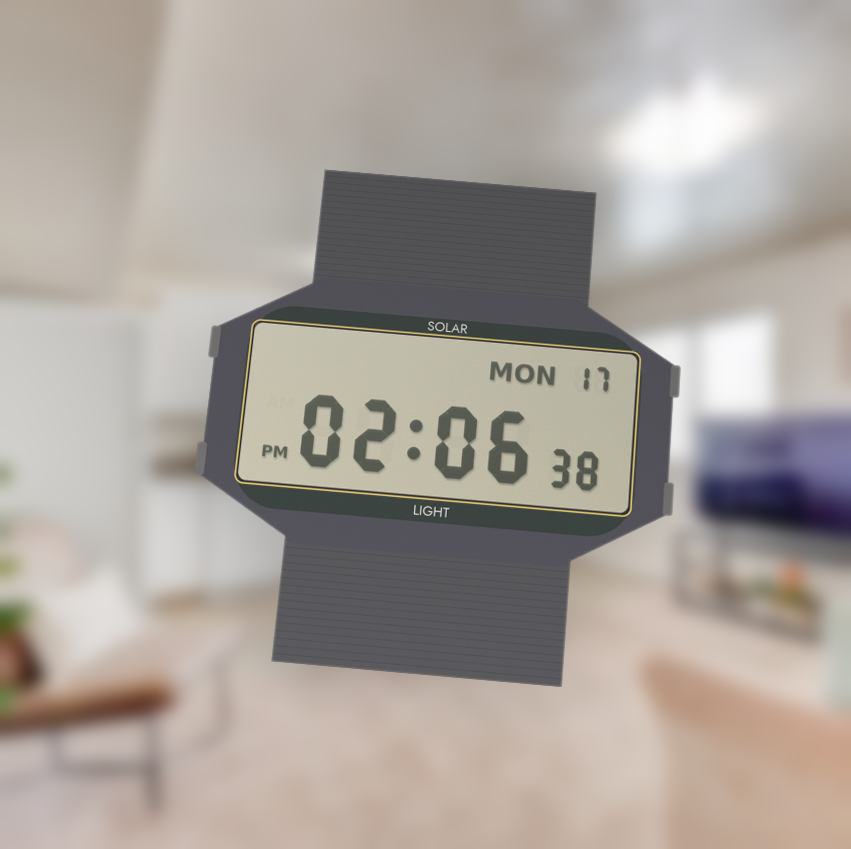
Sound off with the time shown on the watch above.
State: 2:06:38
